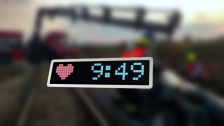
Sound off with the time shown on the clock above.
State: 9:49
